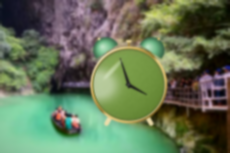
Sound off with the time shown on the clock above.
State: 3:57
